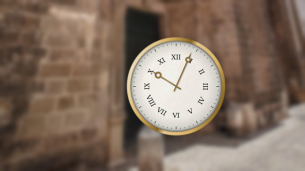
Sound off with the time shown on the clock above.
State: 10:04
